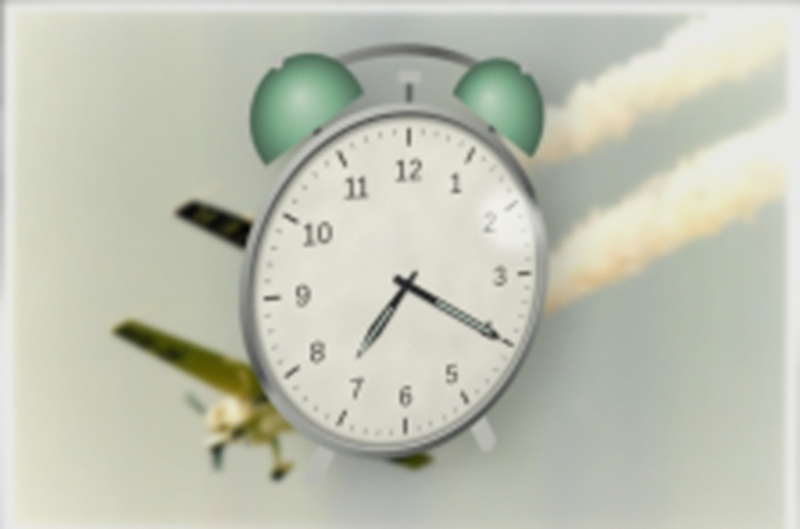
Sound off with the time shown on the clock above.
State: 7:20
